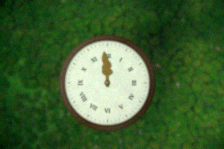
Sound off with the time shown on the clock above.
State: 11:59
